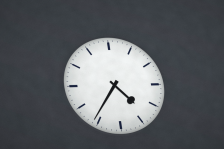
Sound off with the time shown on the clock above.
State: 4:36
